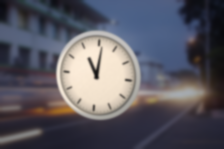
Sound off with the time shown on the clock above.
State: 11:01
